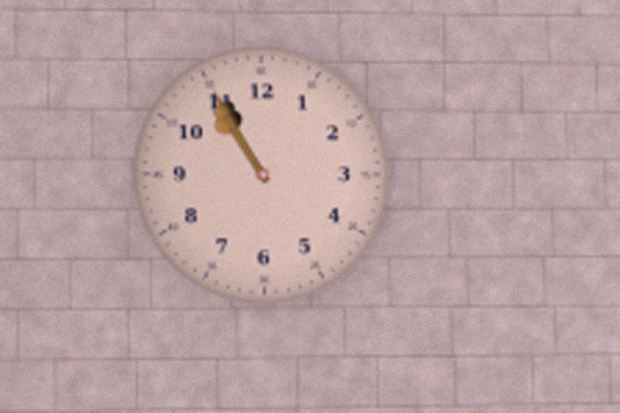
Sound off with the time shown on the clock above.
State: 10:55
